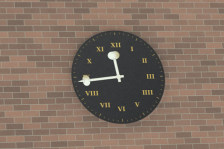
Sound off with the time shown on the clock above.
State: 11:44
